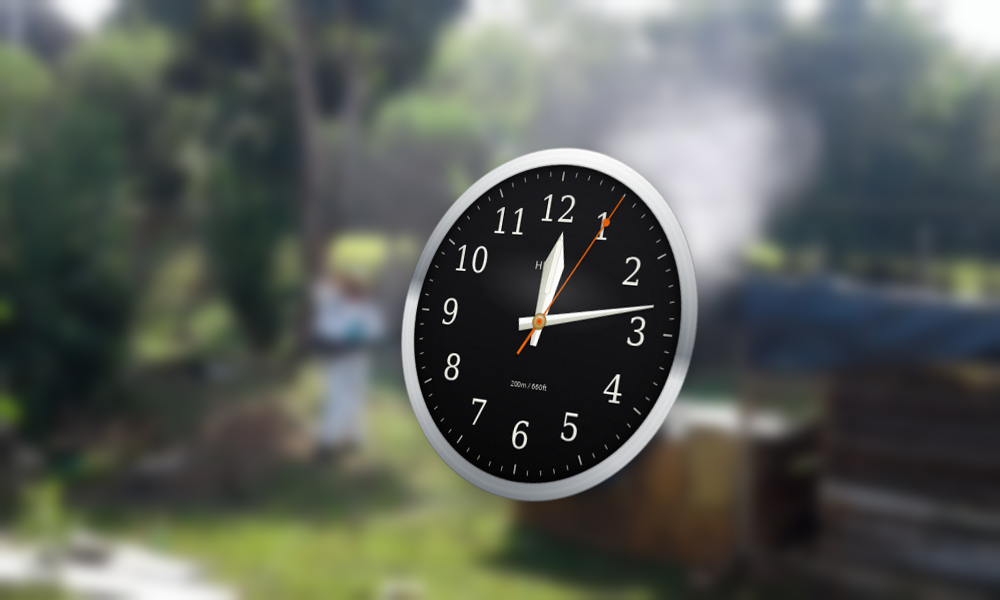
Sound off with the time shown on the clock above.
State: 12:13:05
